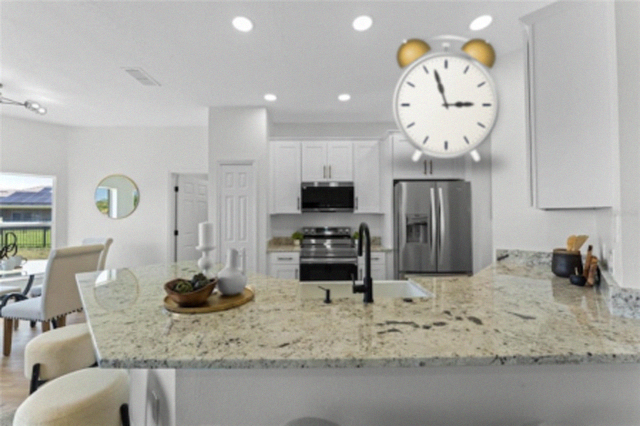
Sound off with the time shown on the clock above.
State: 2:57
